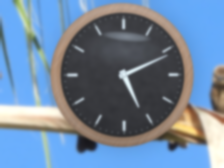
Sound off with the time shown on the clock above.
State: 5:11
